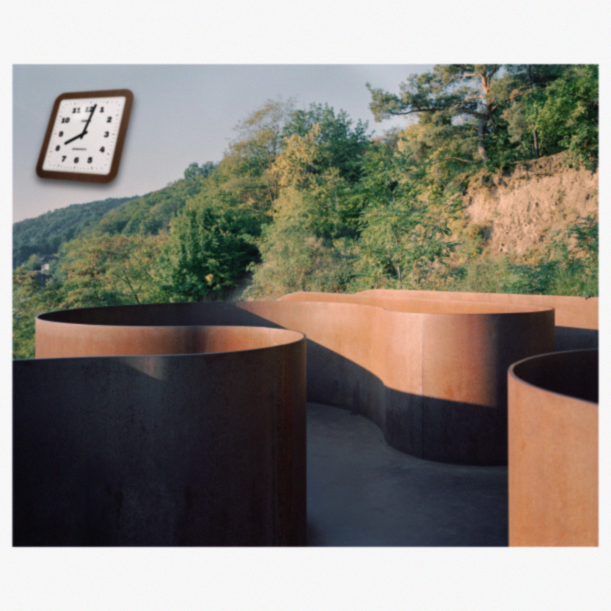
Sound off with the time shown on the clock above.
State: 8:02
